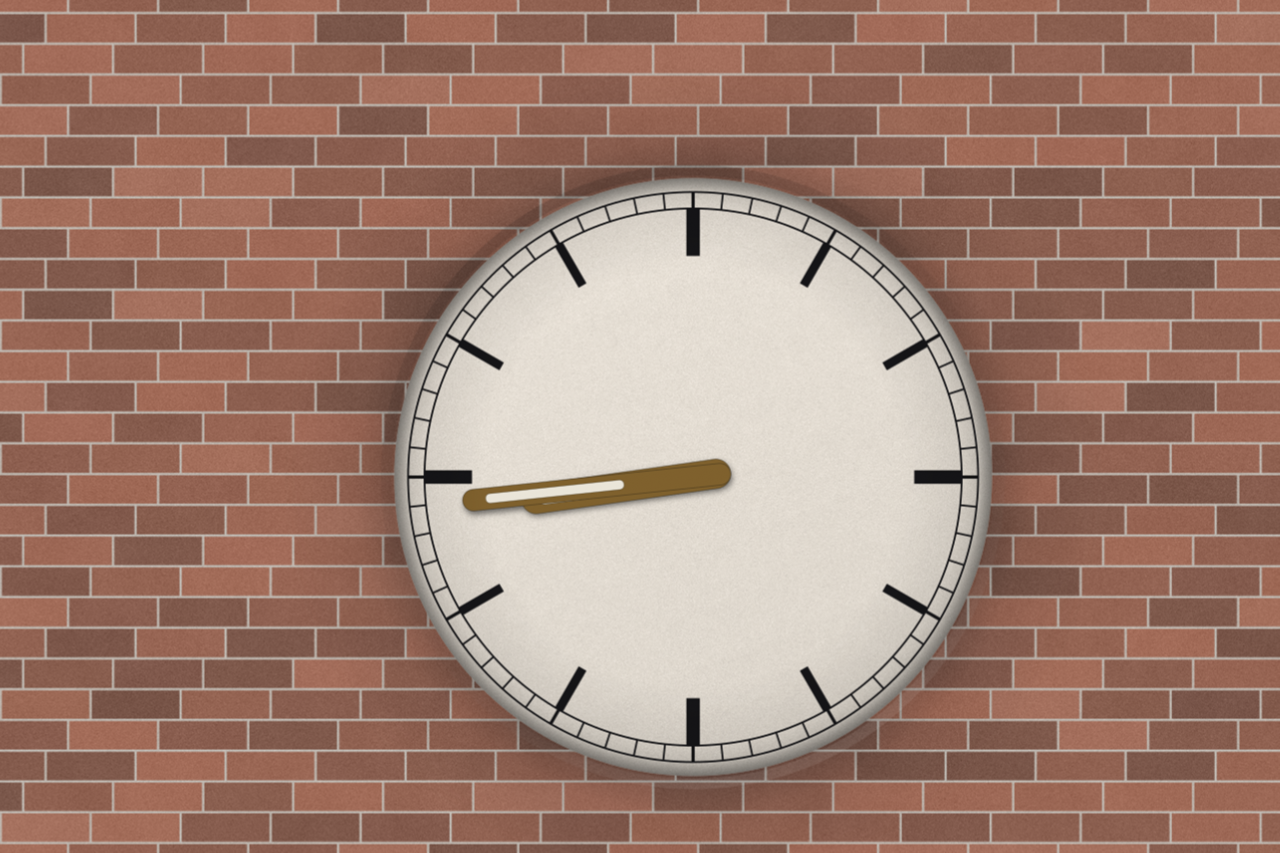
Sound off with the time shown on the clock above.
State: 8:44
